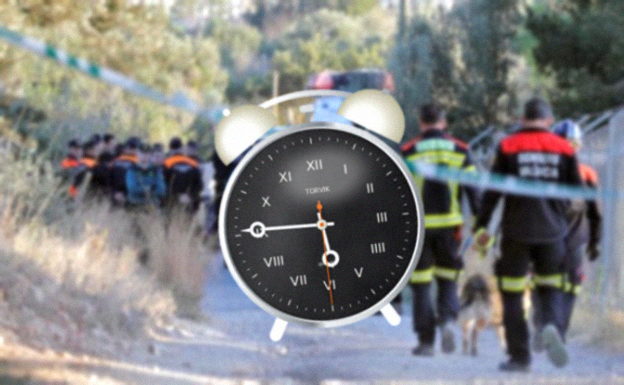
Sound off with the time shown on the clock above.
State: 5:45:30
